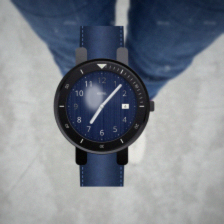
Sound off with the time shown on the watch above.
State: 7:07
